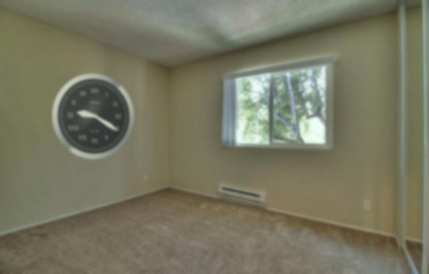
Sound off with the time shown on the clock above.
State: 9:20
